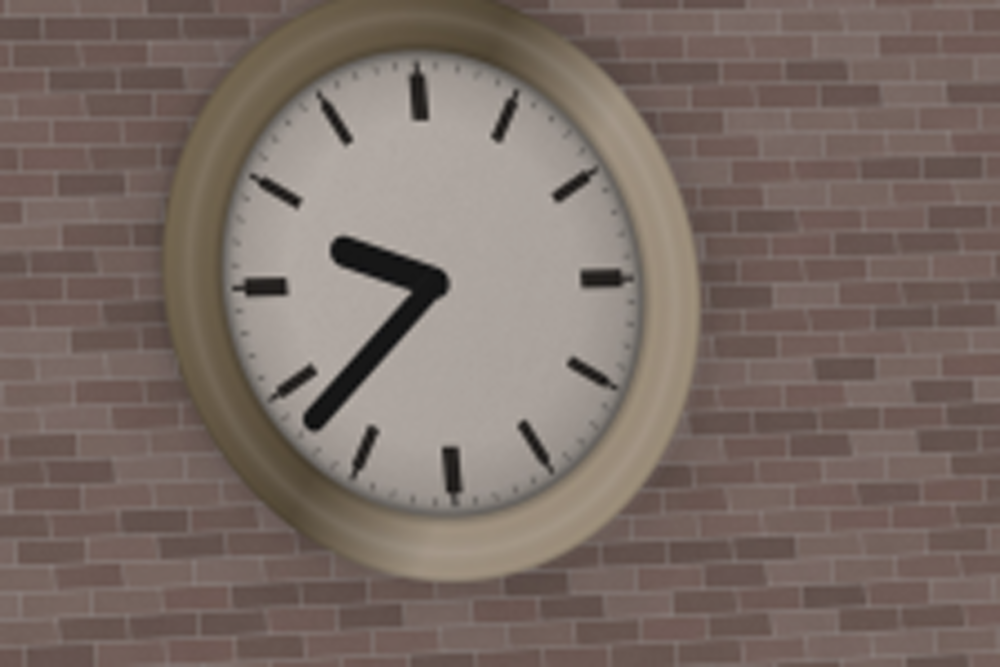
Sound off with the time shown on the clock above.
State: 9:38
